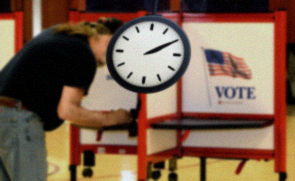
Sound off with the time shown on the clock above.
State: 2:10
